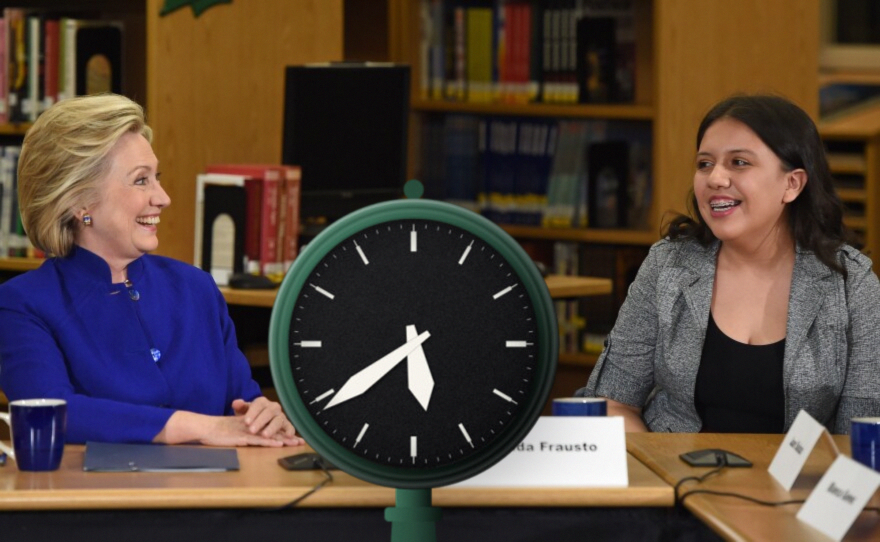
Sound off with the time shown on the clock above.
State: 5:39
